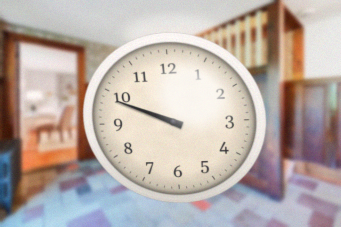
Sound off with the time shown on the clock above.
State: 9:49
